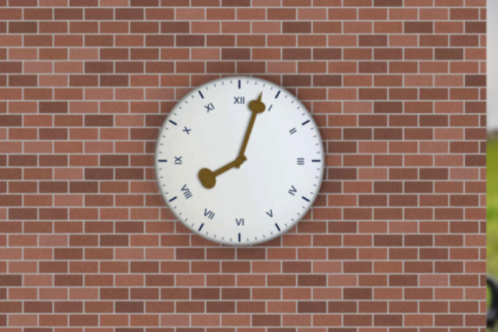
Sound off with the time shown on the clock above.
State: 8:03
